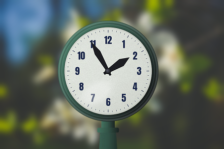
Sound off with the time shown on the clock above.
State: 1:55
